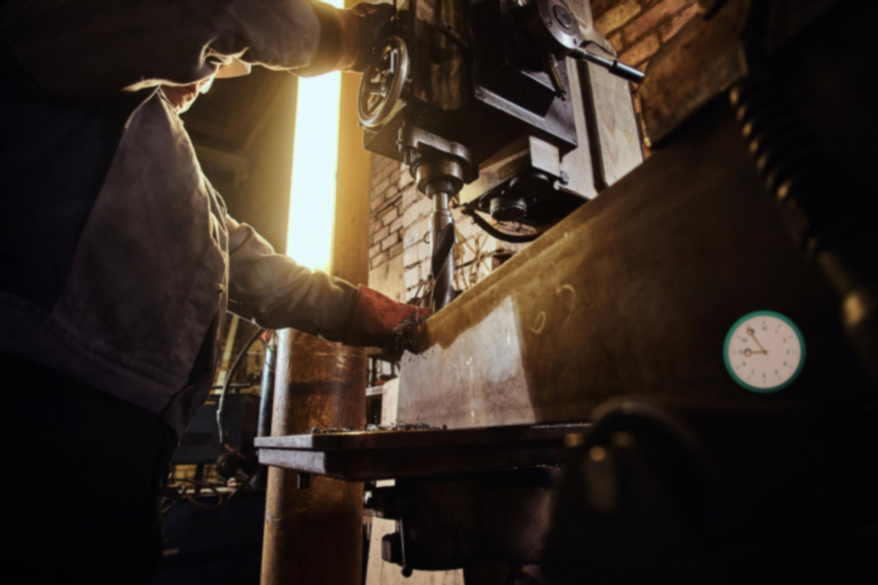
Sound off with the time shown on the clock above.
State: 8:54
